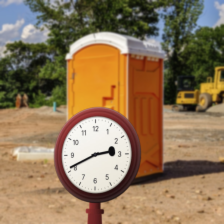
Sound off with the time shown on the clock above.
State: 2:41
